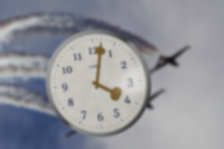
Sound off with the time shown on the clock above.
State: 4:02
